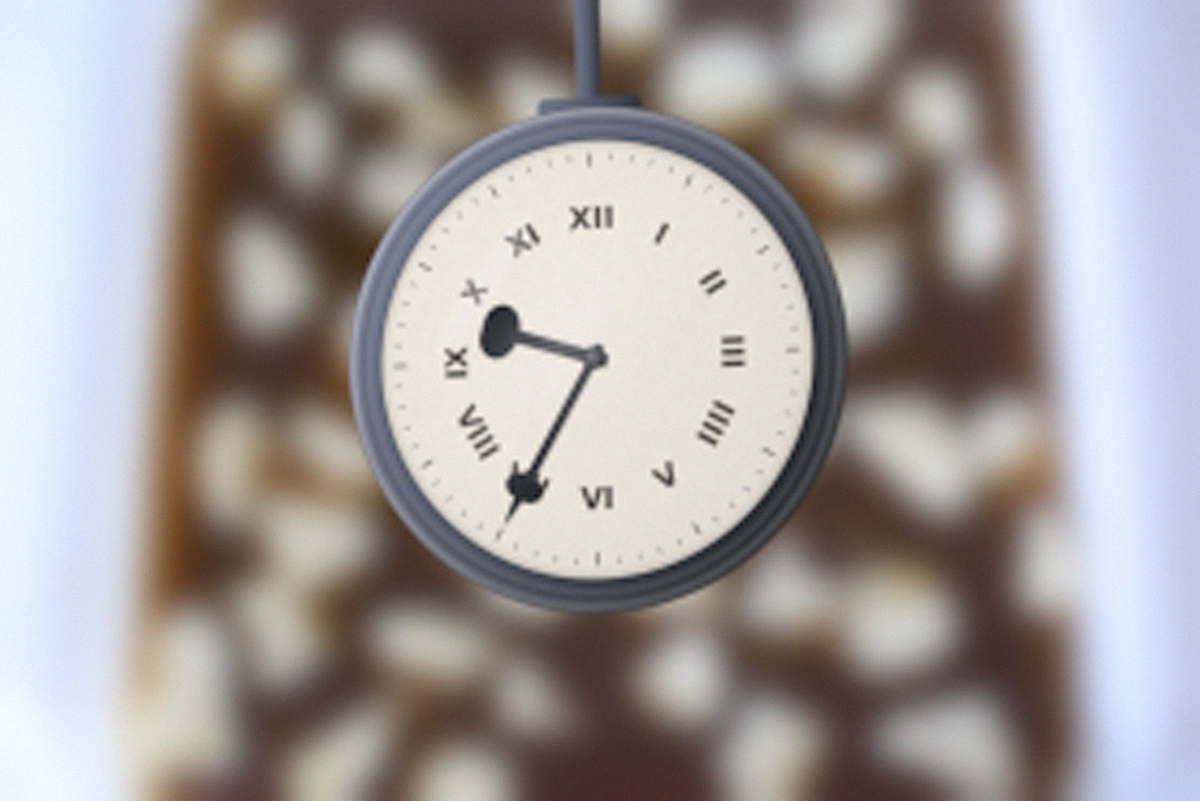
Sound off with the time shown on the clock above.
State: 9:35
